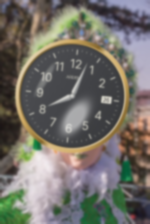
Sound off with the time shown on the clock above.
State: 8:03
